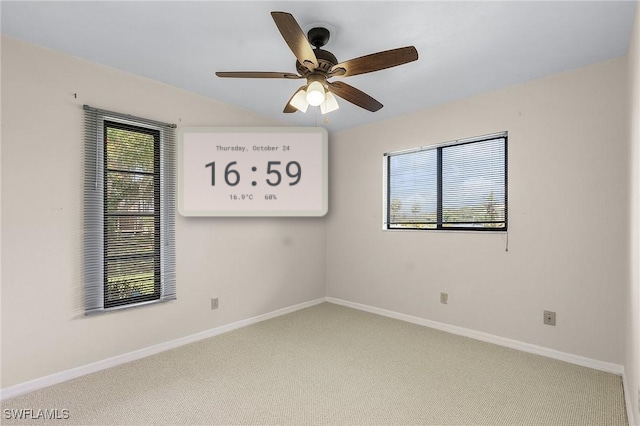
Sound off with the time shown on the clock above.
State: 16:59
